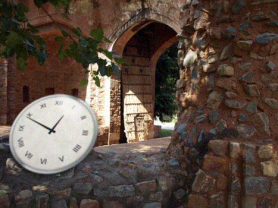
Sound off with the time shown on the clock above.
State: 12:49
